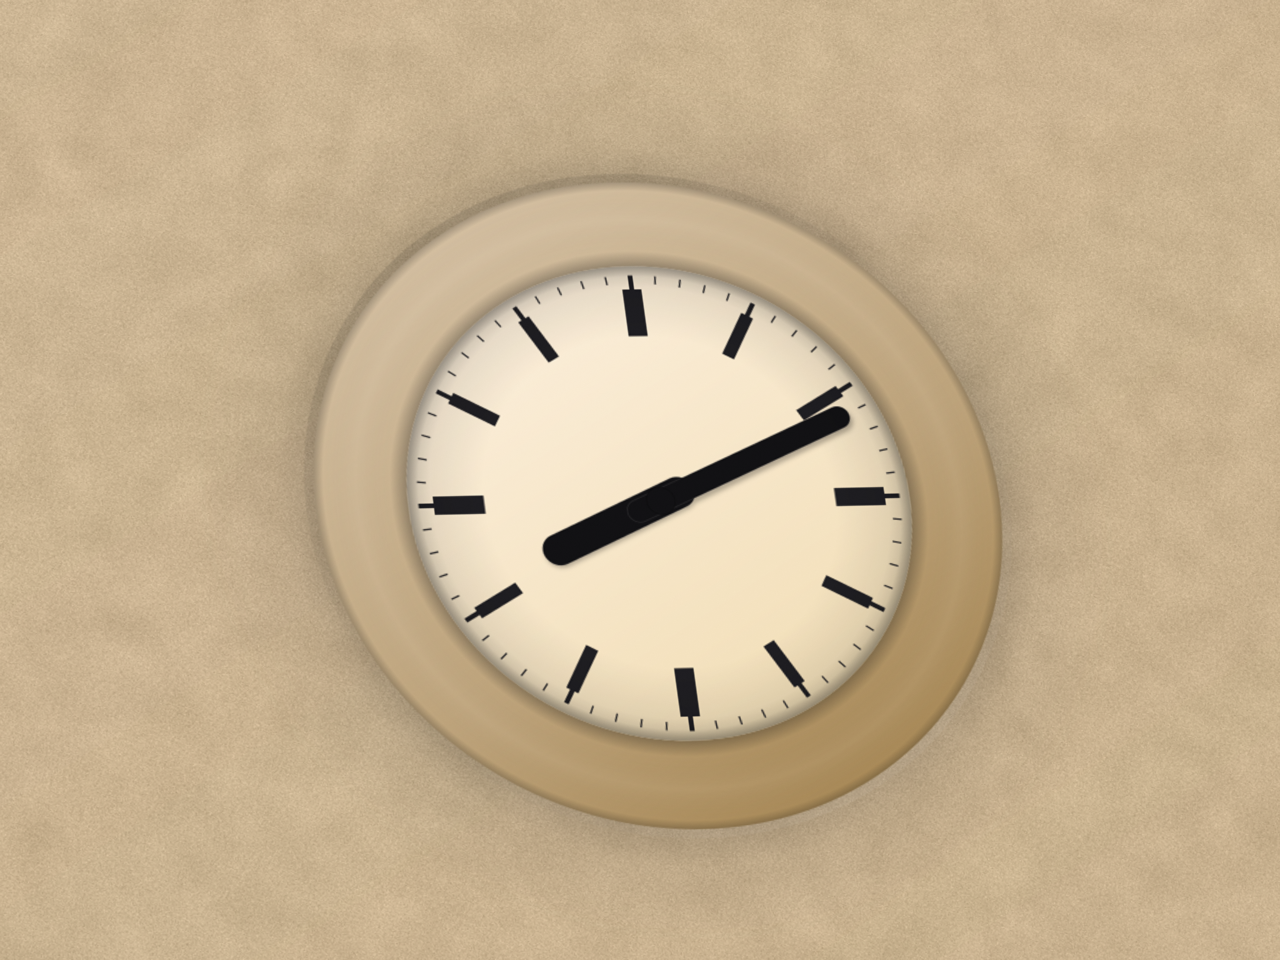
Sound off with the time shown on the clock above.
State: 8:11
